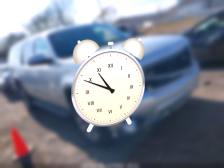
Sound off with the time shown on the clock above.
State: 10:49
